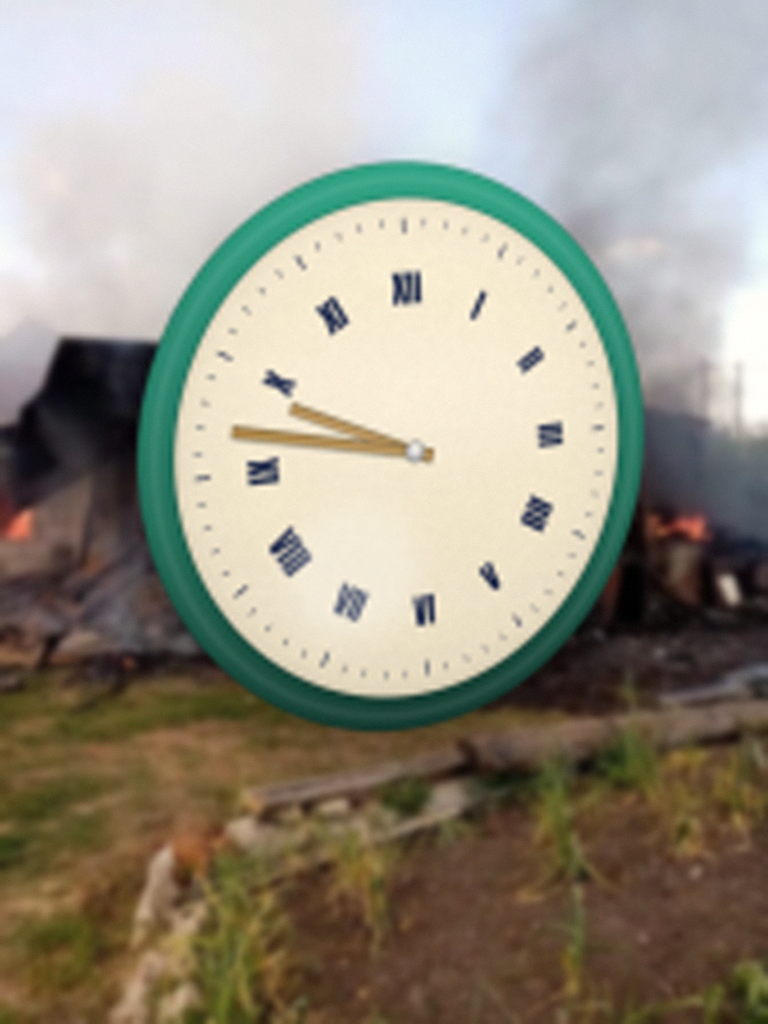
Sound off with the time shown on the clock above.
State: 9:47
